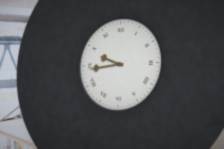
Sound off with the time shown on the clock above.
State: 9:44
